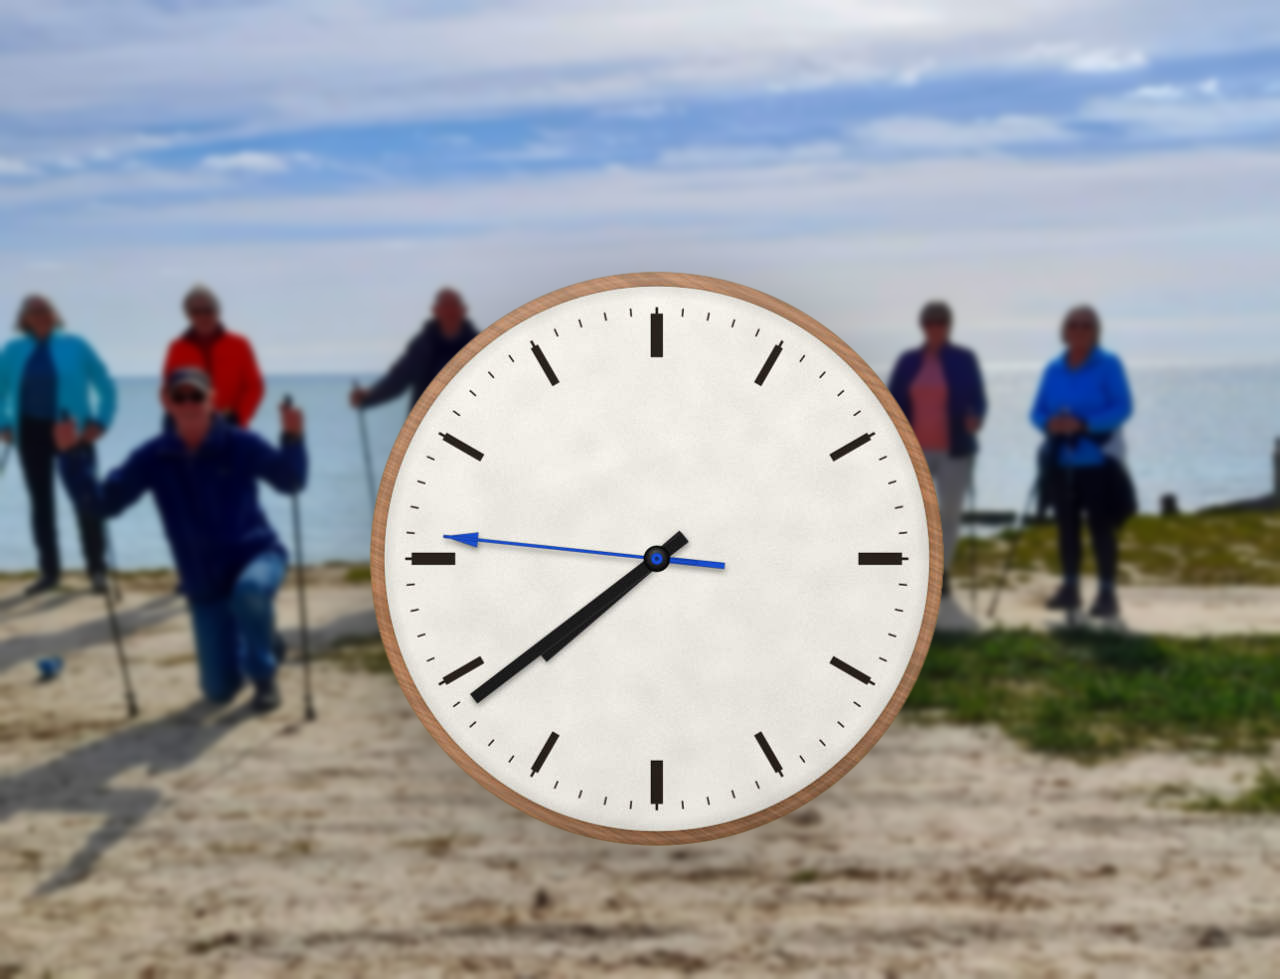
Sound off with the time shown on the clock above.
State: 7:38:46
